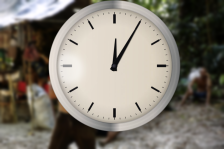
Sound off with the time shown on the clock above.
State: 12:05
